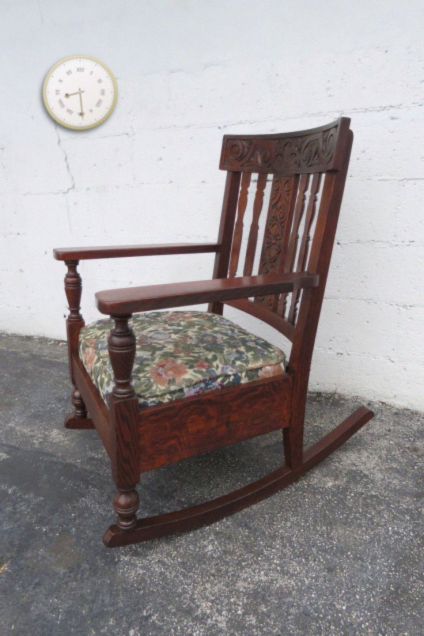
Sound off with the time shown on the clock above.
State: 8:29
